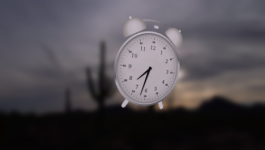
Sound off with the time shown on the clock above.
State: 7:32
